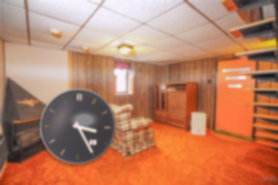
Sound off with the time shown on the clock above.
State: 3:25
